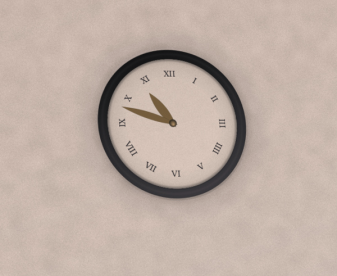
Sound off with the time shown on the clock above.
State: 10:48
